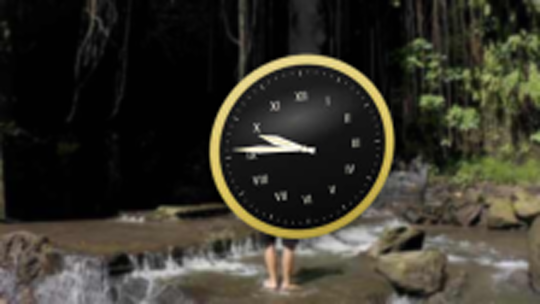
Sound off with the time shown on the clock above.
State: 9:46
